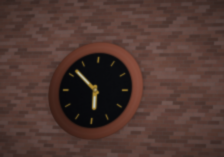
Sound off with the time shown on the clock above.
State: 5:52
